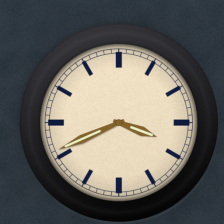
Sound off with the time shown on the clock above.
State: 3:41
